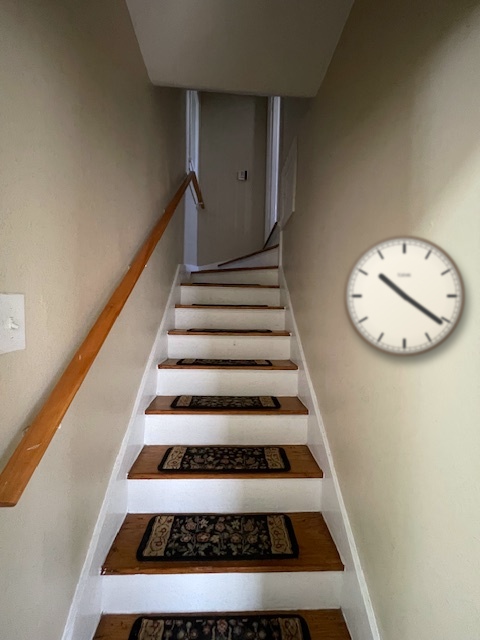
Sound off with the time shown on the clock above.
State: 10:21
